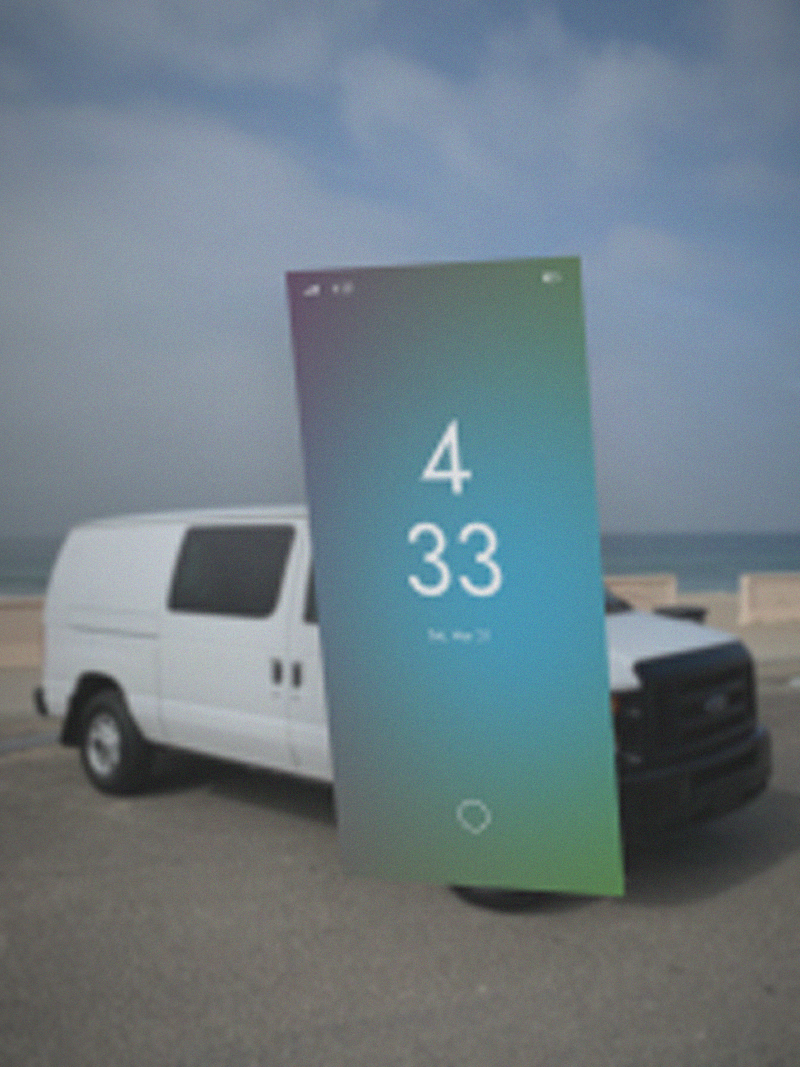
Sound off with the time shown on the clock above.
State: 4:33
